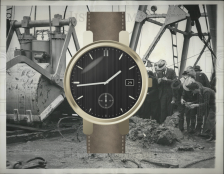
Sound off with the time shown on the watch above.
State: 1:44
